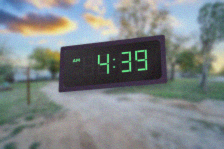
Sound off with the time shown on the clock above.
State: 4:39
